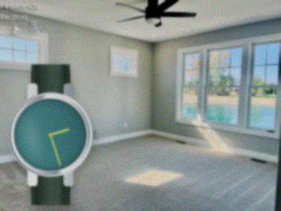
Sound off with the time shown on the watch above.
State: 2:27
